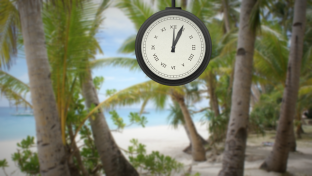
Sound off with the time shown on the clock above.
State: 12:04
